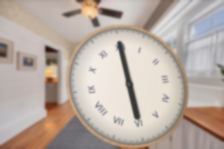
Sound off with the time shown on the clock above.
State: 6:00
